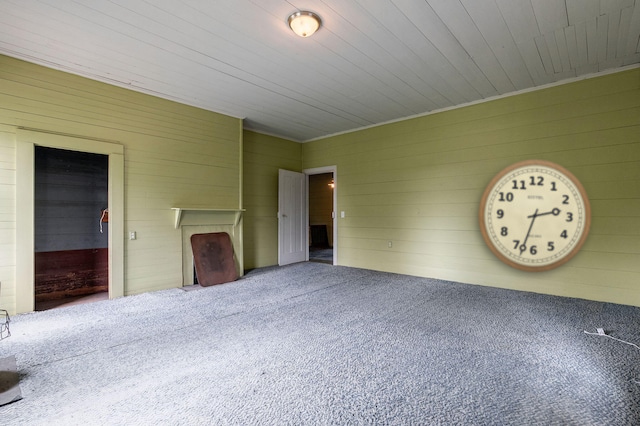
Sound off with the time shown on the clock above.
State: 2:33
